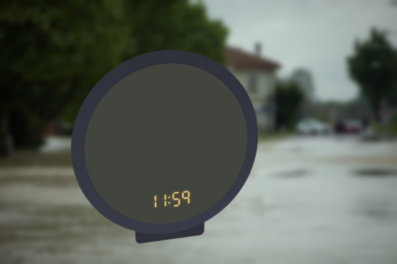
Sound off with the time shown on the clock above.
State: 11:59
